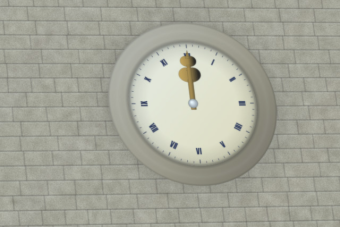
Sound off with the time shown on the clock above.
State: 12:00
